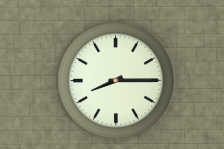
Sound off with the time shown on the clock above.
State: 8:15
